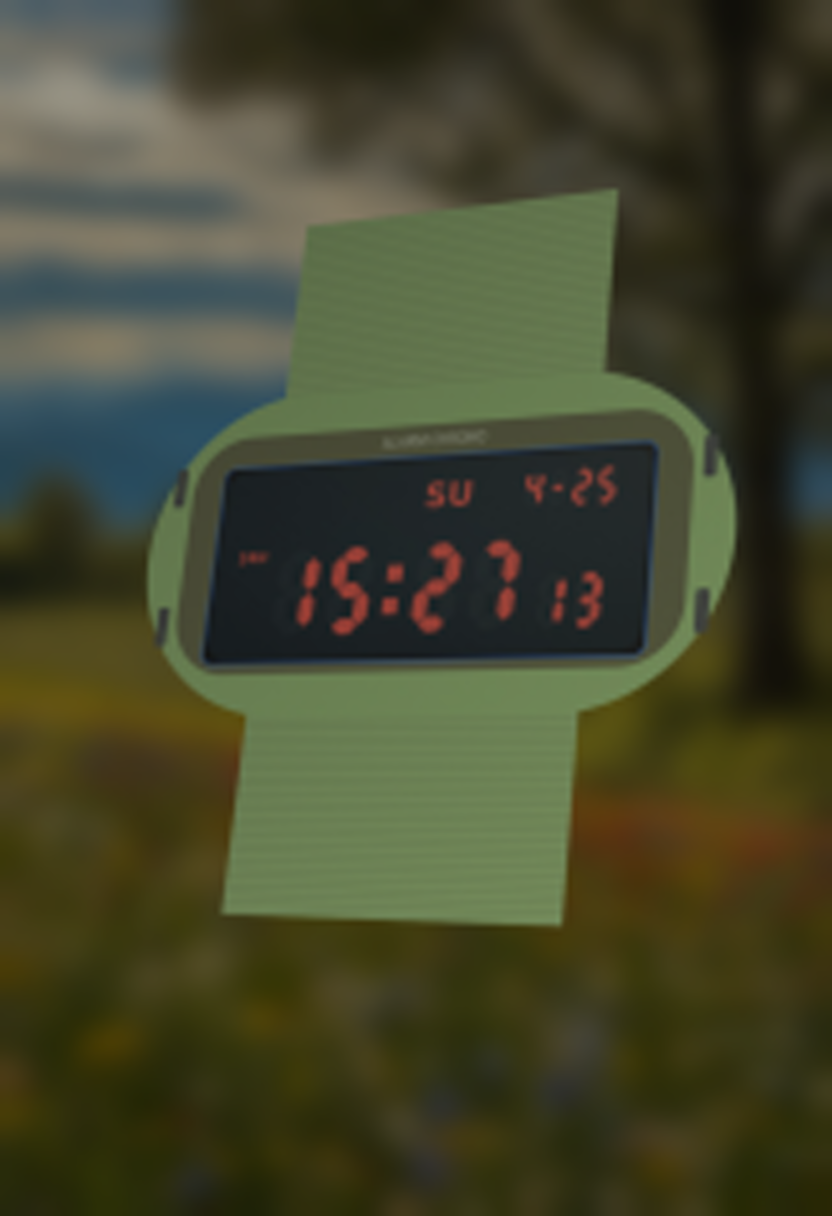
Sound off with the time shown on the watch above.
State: 15:27:13
